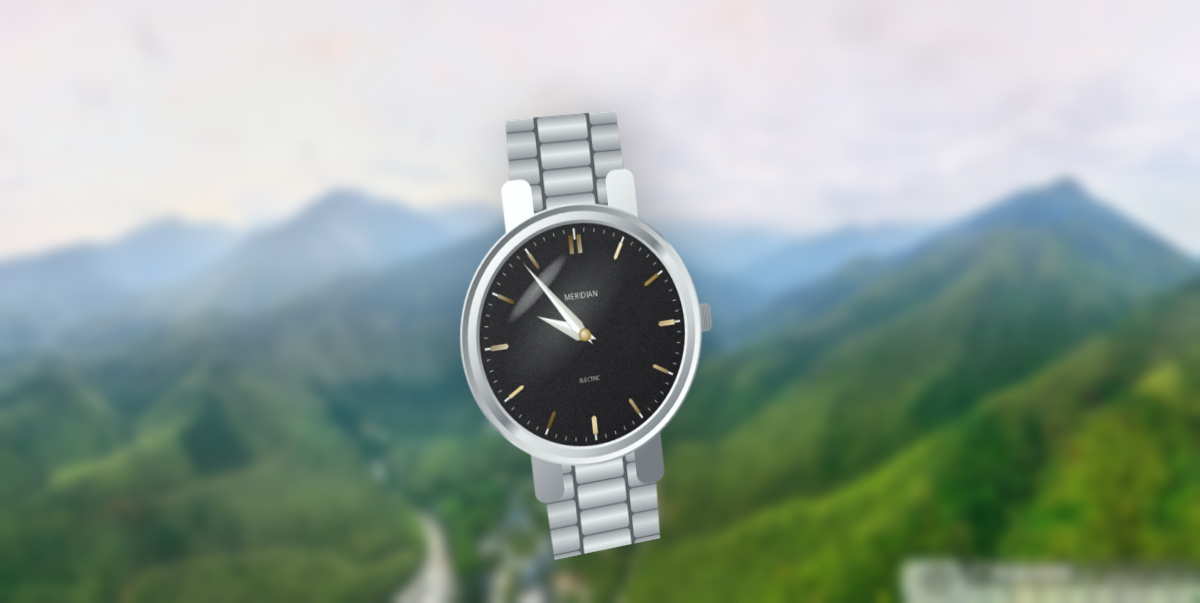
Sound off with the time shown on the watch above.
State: 9:54
